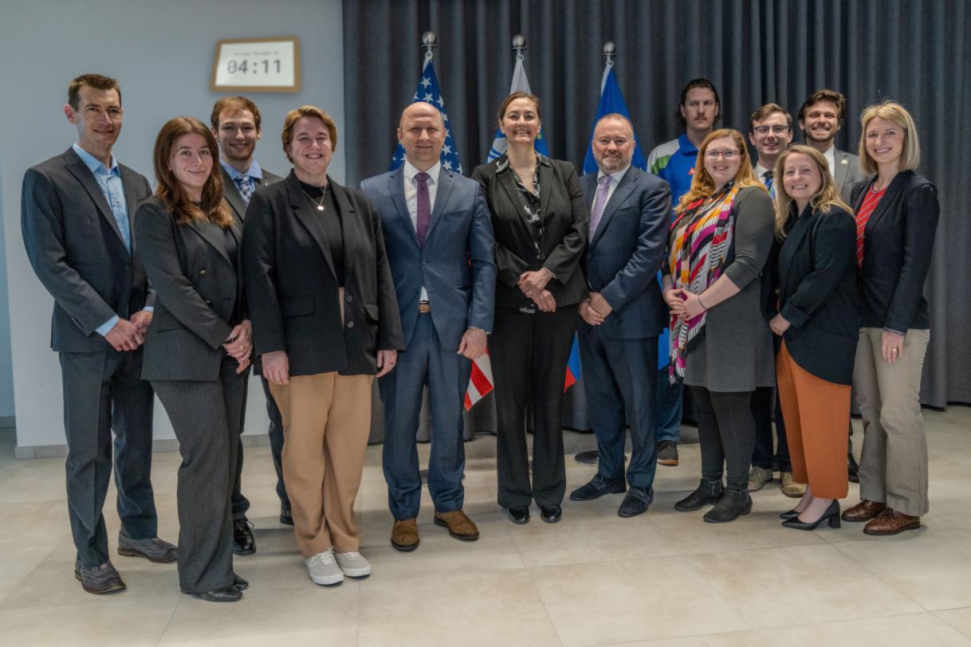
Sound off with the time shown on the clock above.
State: 4:11
